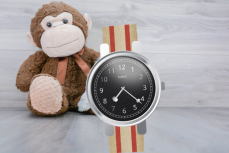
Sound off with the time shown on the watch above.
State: 7:22
